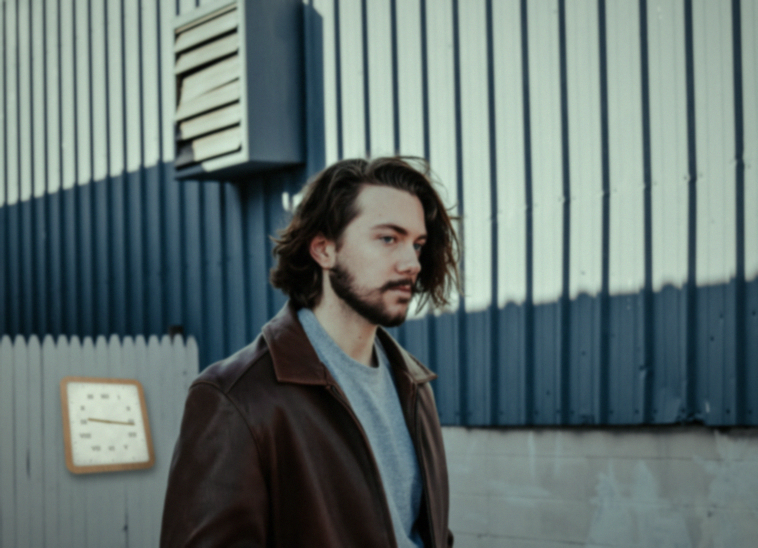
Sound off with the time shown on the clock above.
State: 9:16
